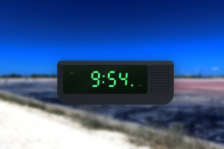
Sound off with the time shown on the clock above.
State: 9:54
